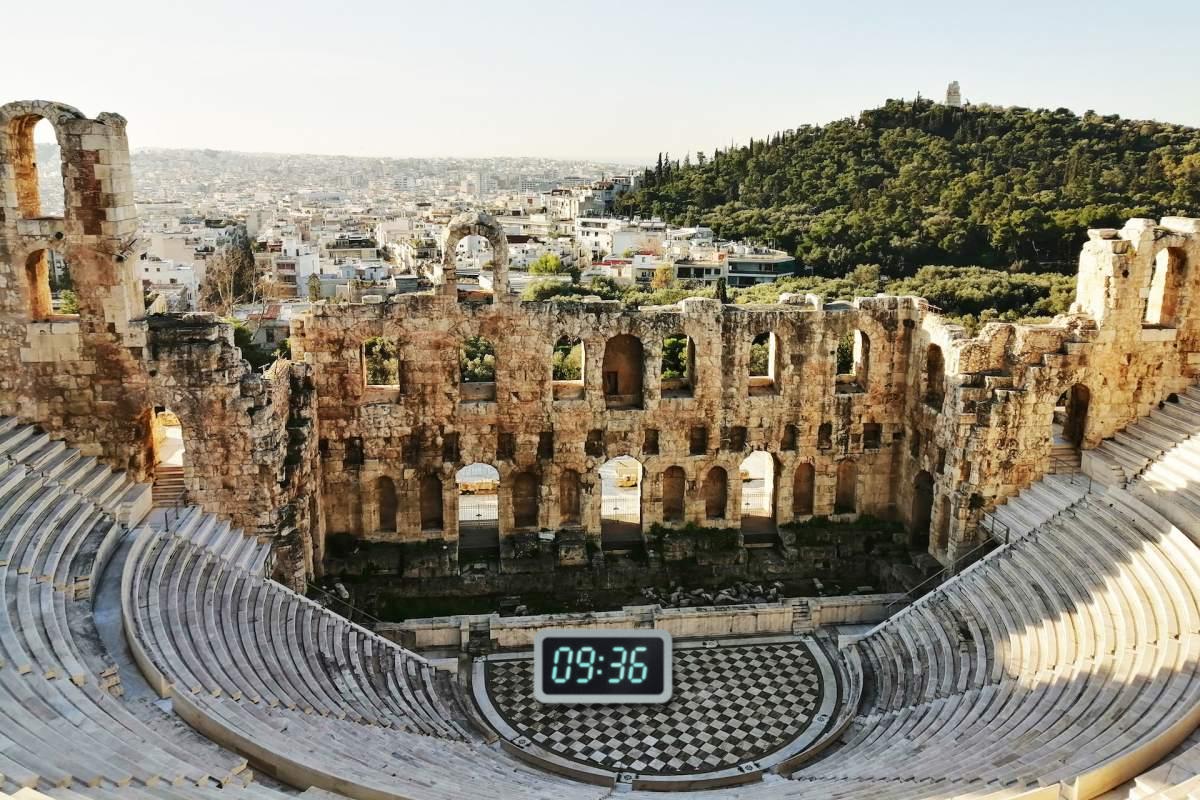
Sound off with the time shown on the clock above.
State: 9:36
